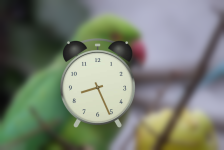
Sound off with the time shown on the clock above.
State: 8:26
